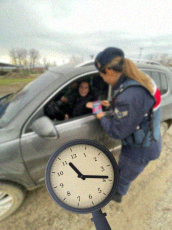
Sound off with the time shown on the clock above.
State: 11:19
